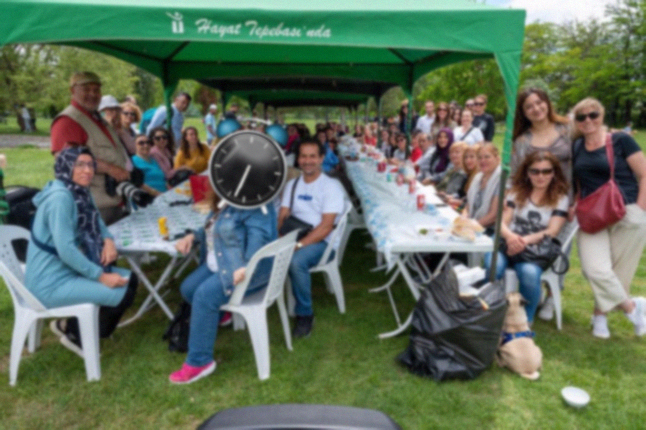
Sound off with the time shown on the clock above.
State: 6:33
